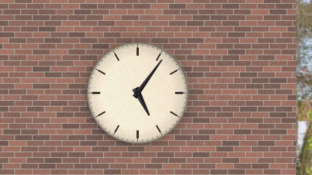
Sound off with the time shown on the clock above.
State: 5:06
